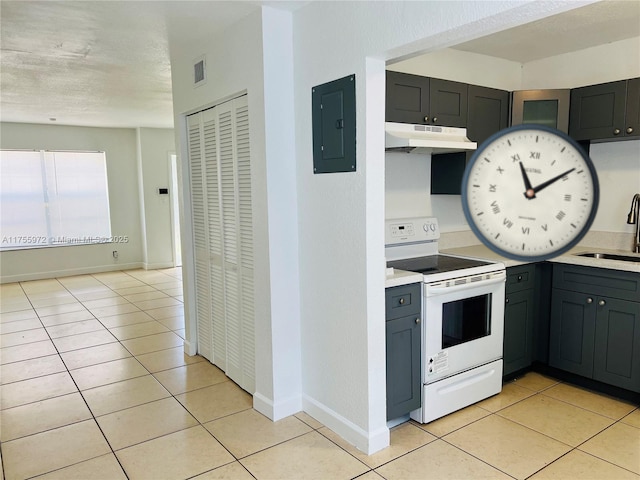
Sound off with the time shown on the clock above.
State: 11:09
